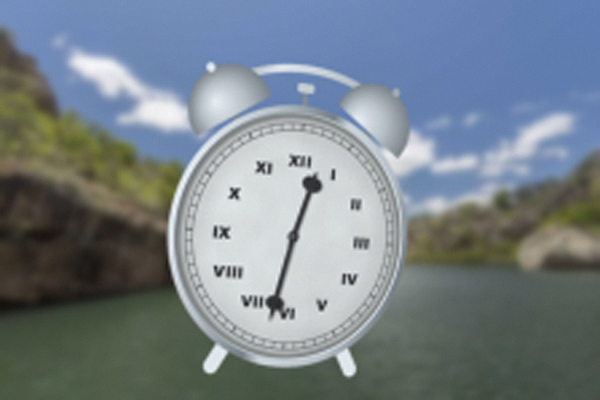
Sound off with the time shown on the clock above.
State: 12:32
